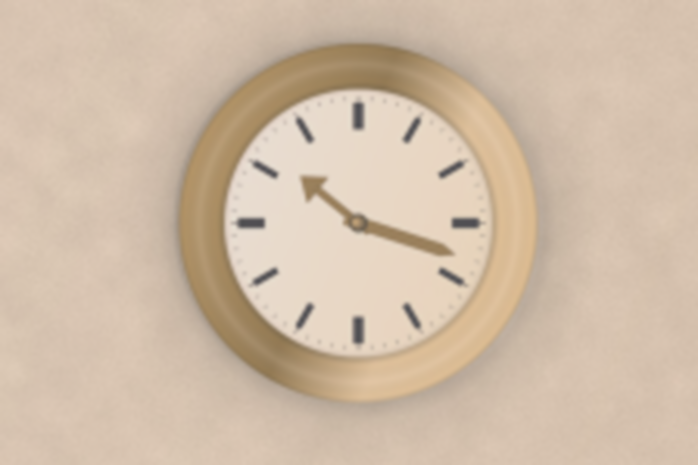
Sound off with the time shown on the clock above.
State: 10:18
